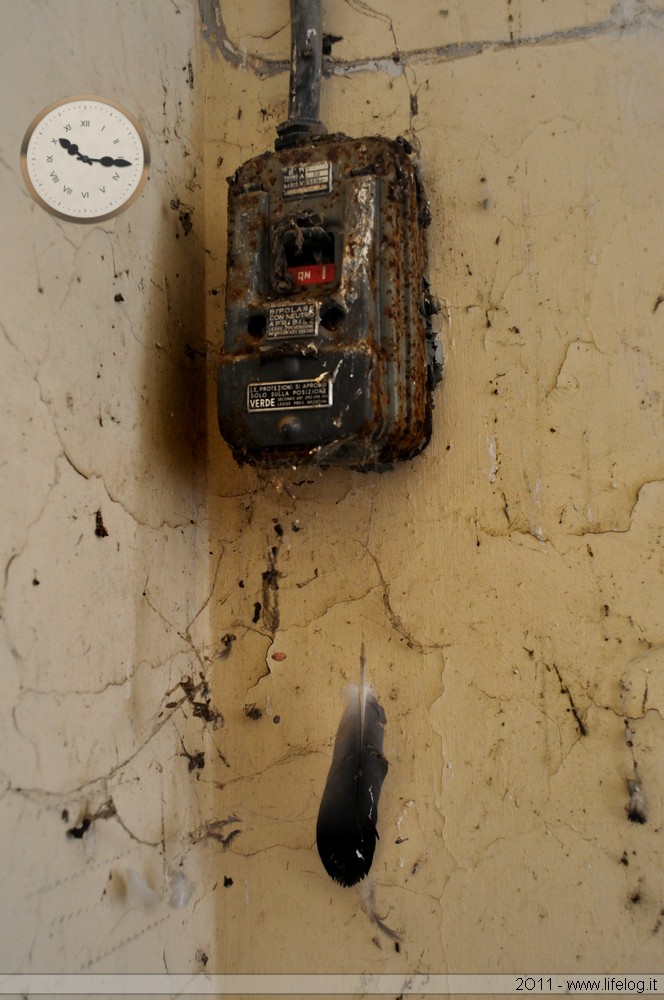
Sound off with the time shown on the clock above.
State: 10:16
